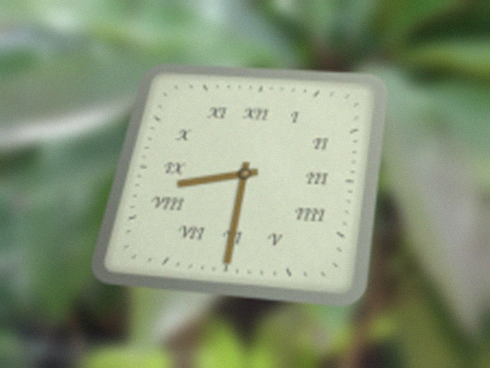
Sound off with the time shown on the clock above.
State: 8:30
